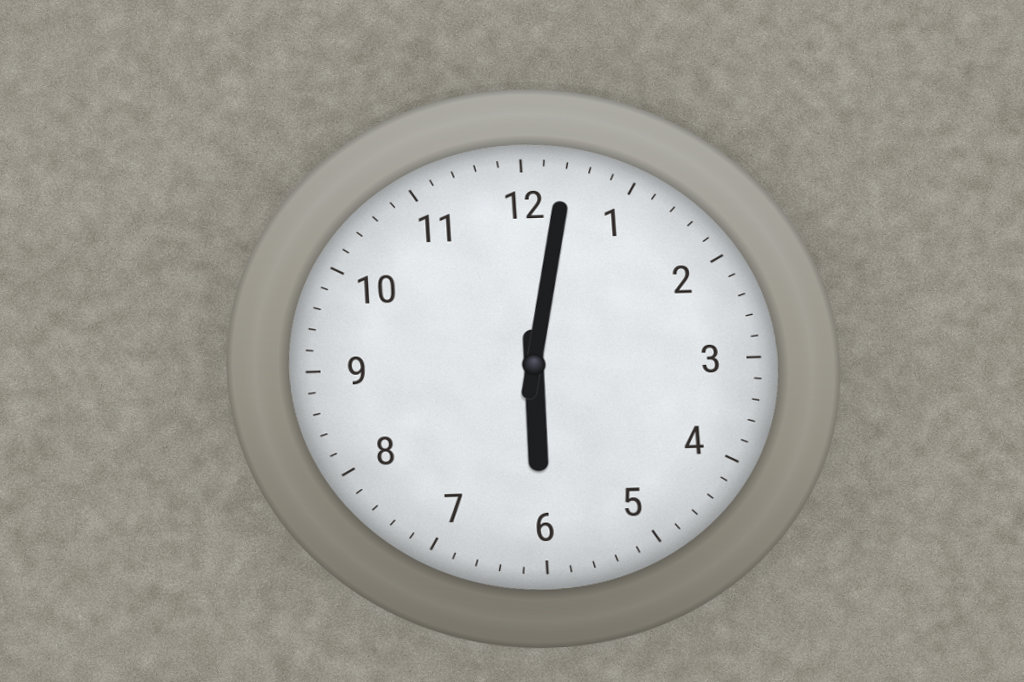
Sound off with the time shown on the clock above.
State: 6:02
